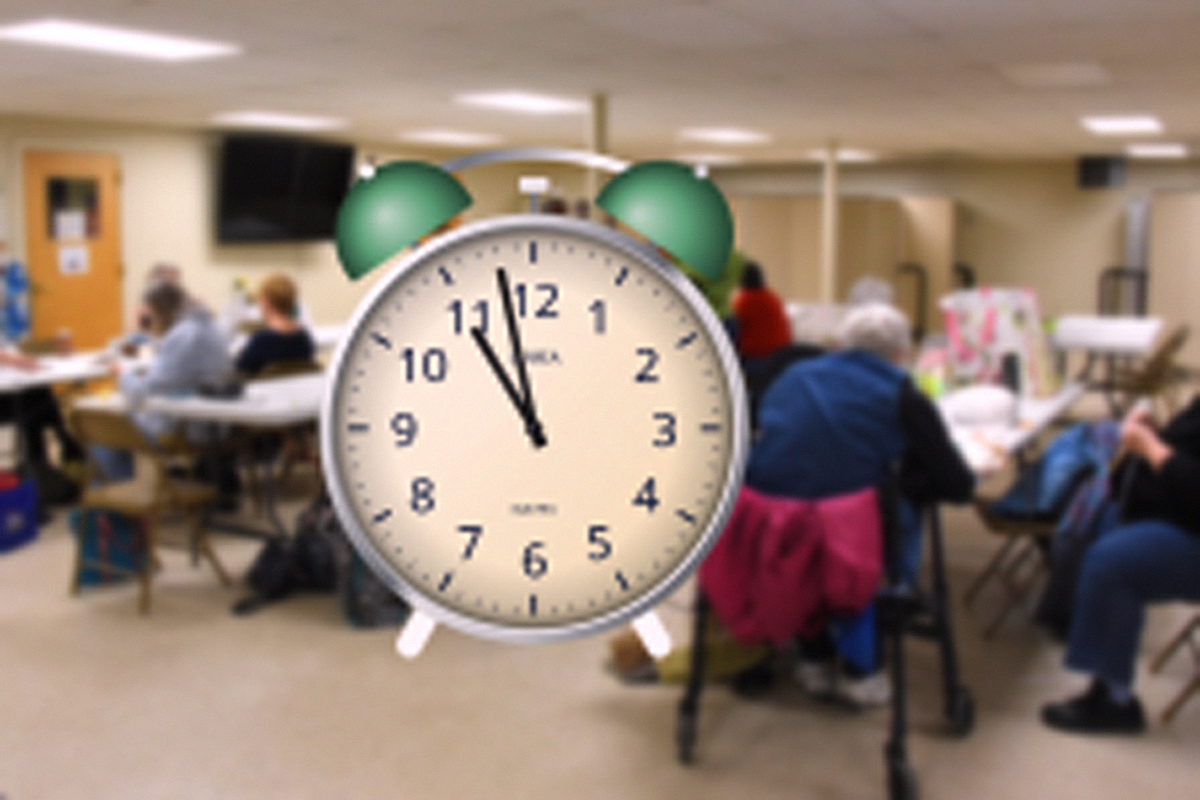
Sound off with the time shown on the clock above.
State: 10:58
